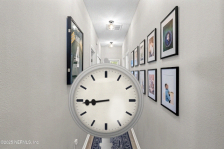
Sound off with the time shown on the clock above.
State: 8:44
